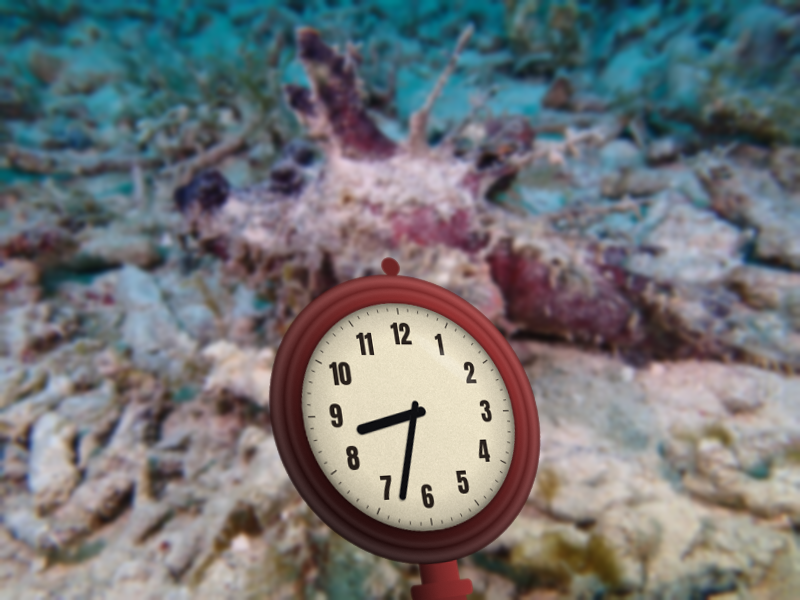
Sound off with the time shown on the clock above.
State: 8:33
